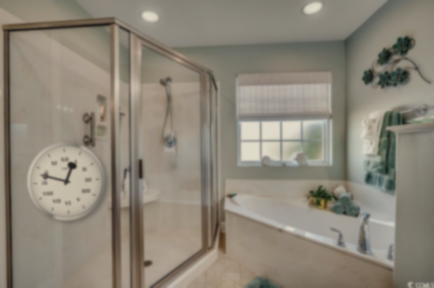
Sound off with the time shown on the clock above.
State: 12:48
